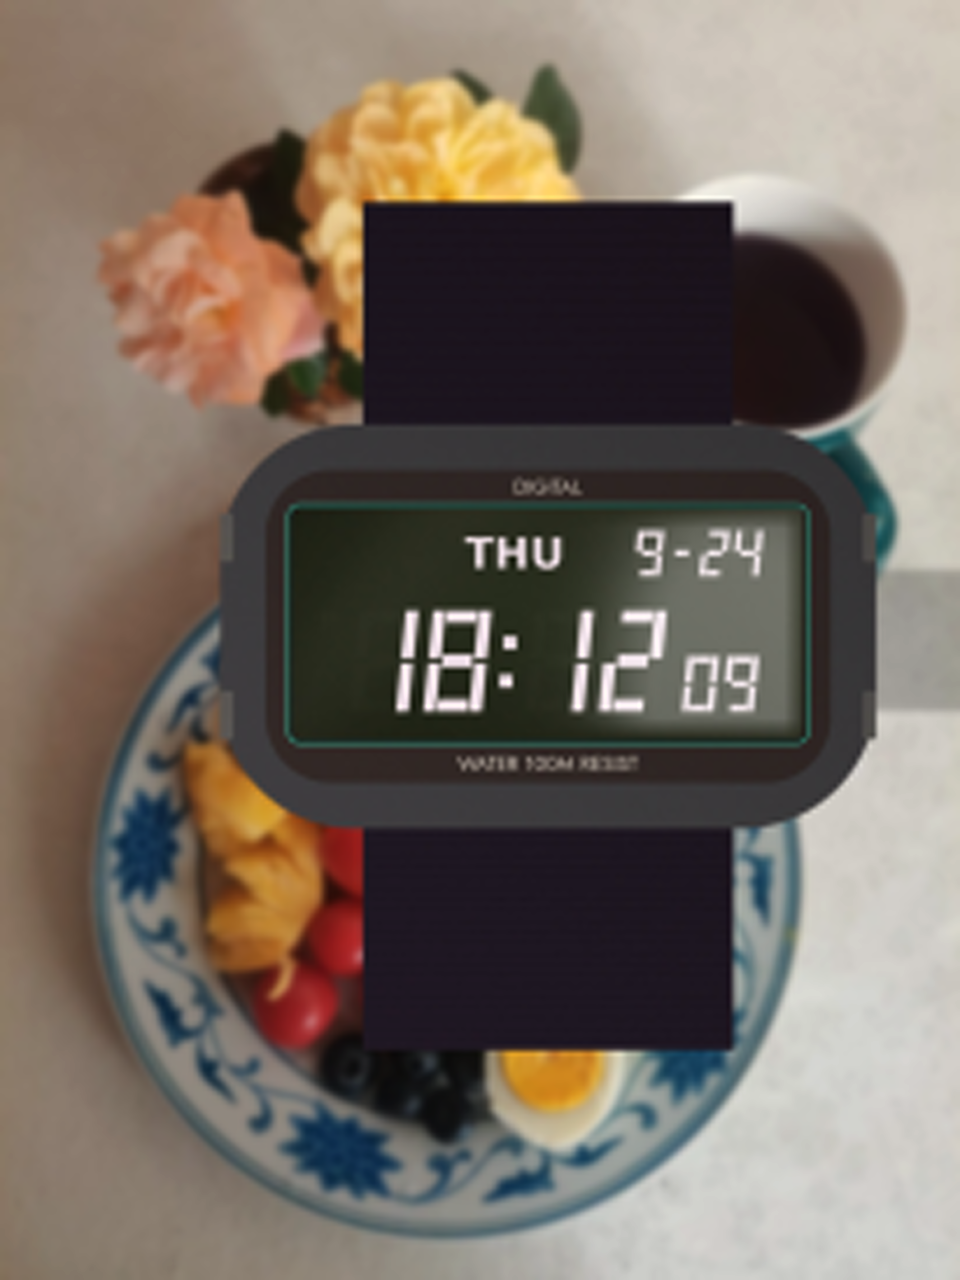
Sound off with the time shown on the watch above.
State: 18:12:09
